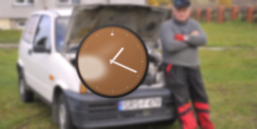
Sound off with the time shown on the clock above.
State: 1:19
